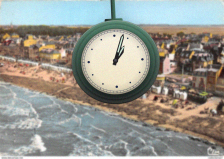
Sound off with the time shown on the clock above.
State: 1:03
